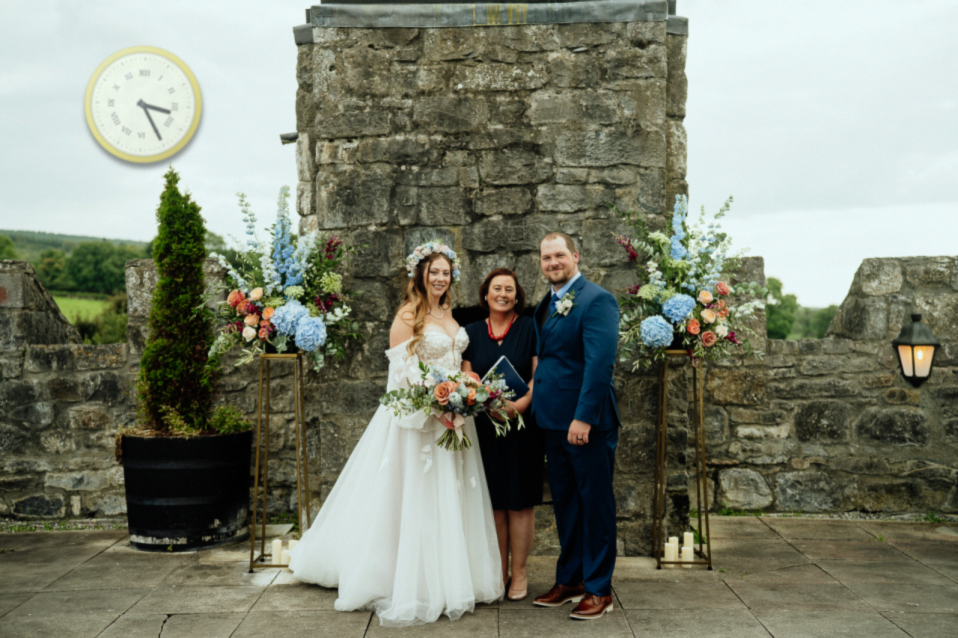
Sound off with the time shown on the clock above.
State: 3:25
